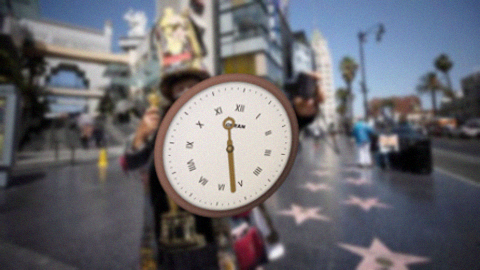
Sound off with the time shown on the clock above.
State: 11:27
